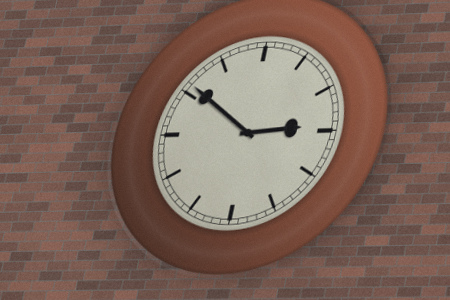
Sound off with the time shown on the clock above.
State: 2:51
